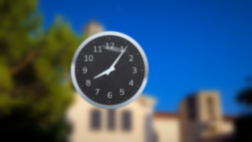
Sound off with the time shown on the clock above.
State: 8:06
